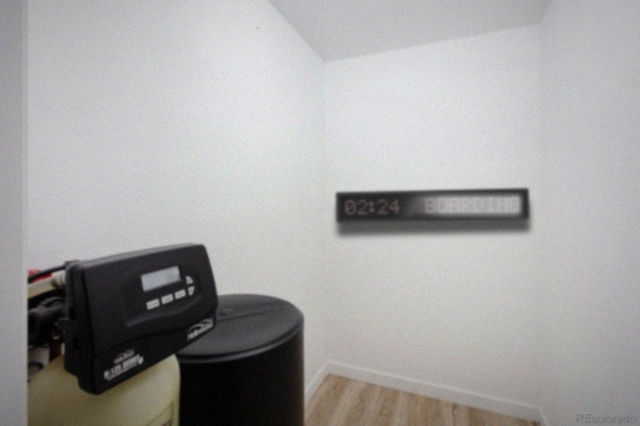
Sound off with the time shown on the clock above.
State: 2:24
